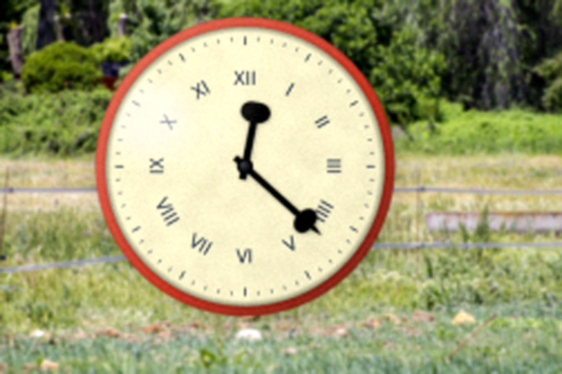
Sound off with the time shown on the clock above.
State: 12:22
